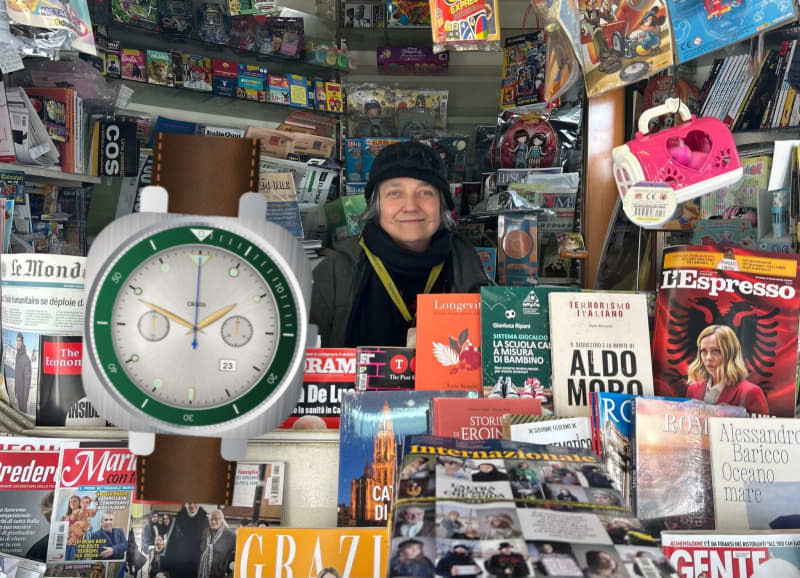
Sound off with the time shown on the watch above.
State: 1:49
